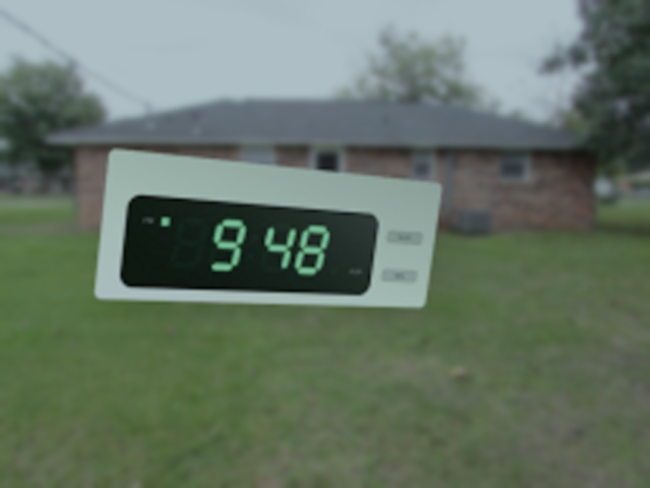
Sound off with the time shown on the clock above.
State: 9:48
